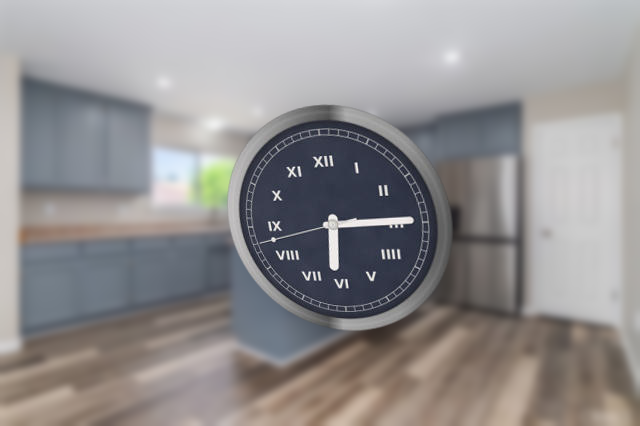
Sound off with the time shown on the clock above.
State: 6:14:43
